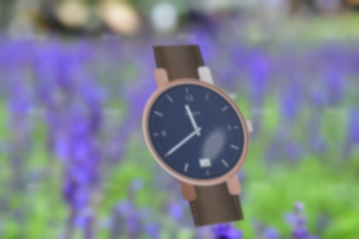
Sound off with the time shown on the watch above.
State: 11:40
